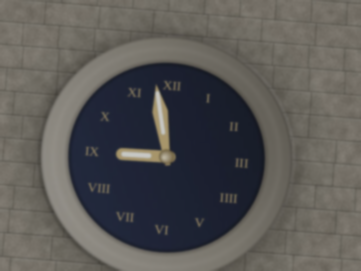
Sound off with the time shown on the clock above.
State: 8:58
